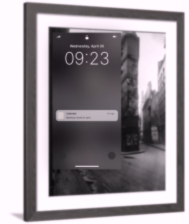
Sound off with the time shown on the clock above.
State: 9:23
